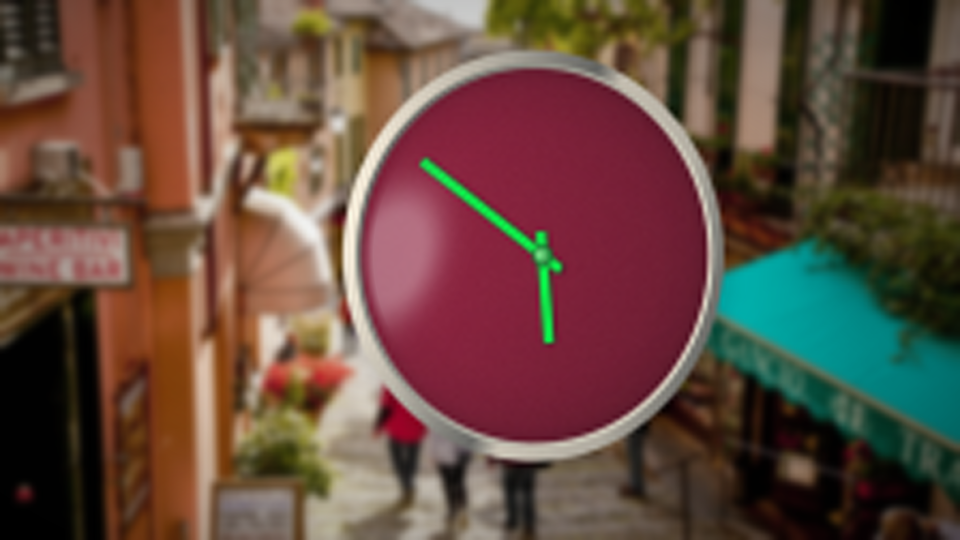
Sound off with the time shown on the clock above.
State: 5:51
